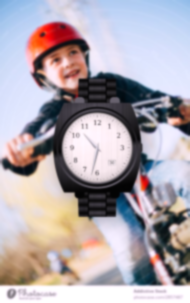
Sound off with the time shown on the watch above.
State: 10:32
